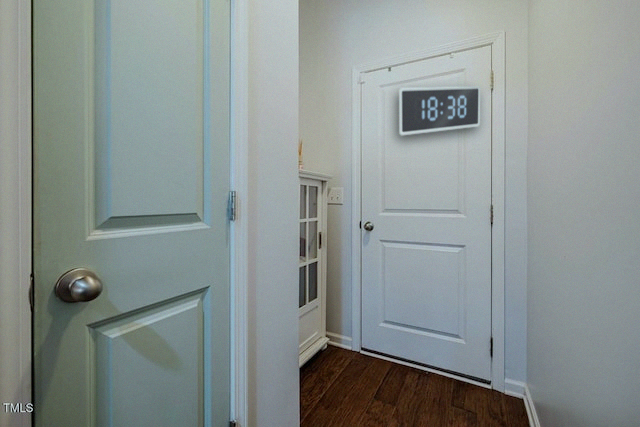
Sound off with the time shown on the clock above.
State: 18:38
